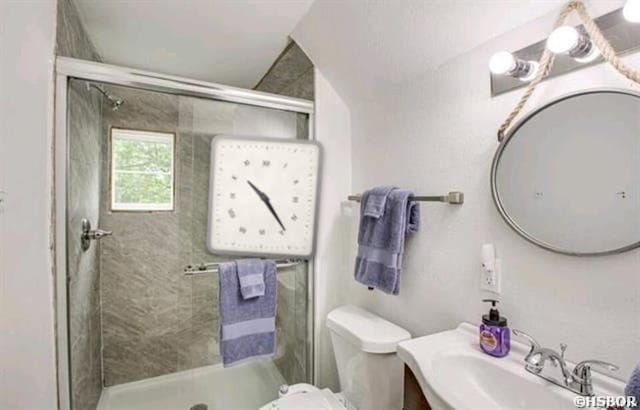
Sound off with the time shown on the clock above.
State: 10:24
